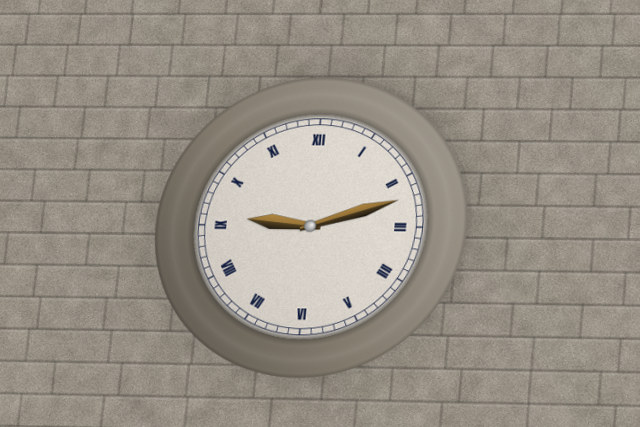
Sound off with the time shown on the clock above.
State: 9:12
